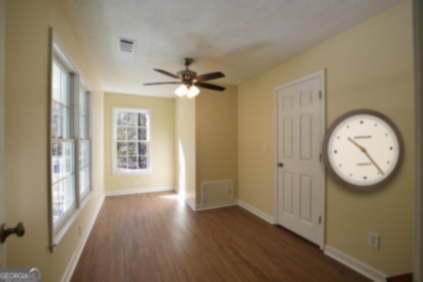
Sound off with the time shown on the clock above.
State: 10:24
